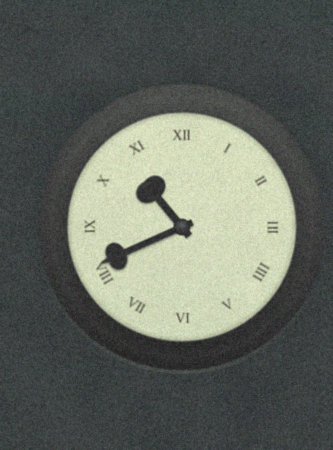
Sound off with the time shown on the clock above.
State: 10:41
